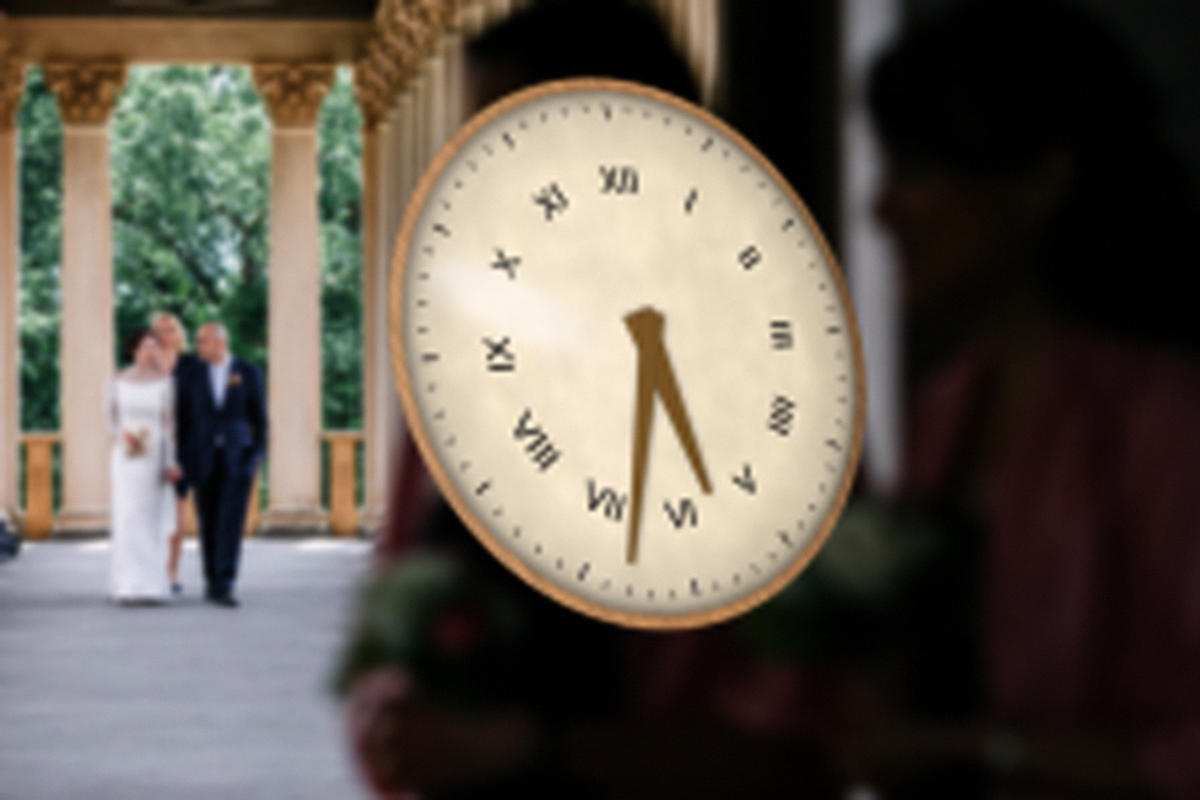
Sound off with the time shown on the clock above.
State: 5:33
